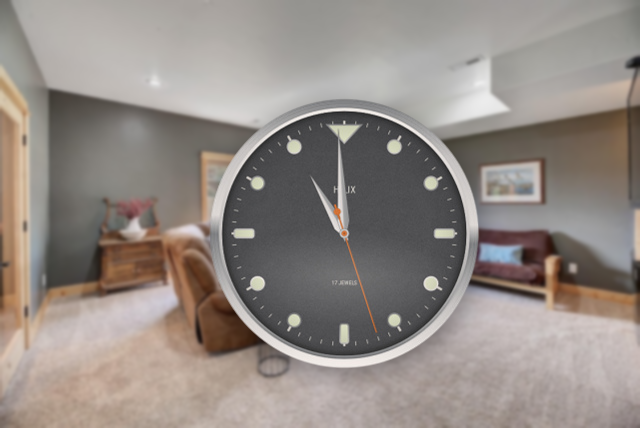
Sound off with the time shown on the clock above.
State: 10:59:27
